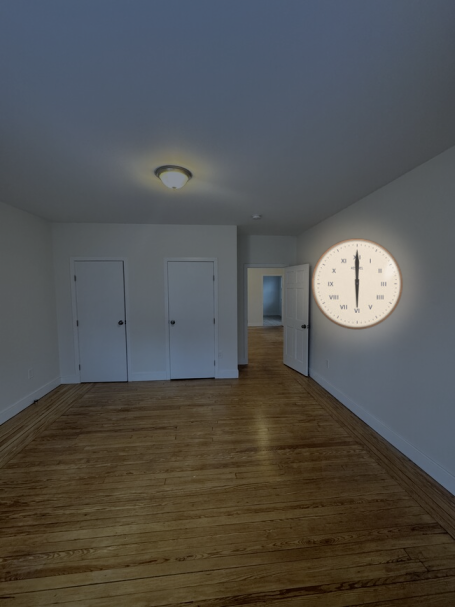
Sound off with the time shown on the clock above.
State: 6:00
